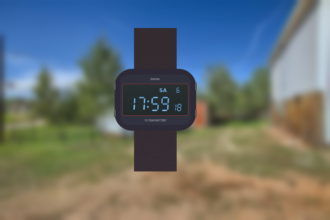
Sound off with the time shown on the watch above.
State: 17:59:18
